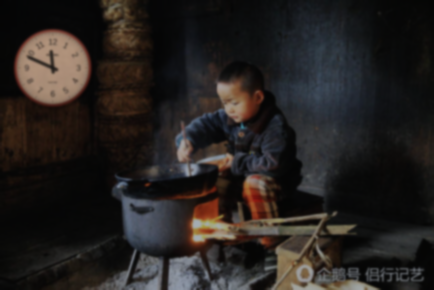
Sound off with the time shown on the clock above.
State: 11:49
